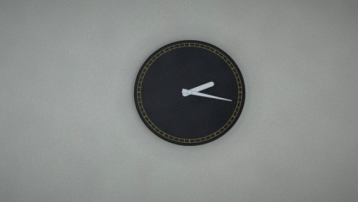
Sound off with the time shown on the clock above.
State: 2:17
